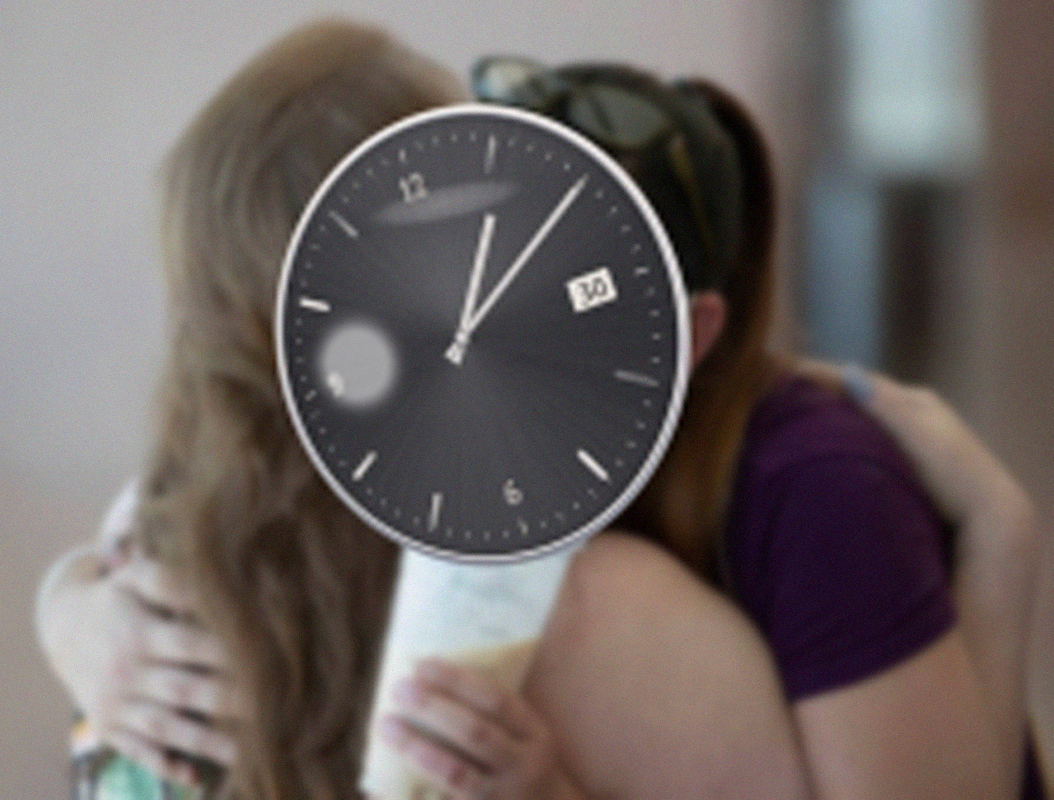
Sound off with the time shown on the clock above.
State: 1:10
